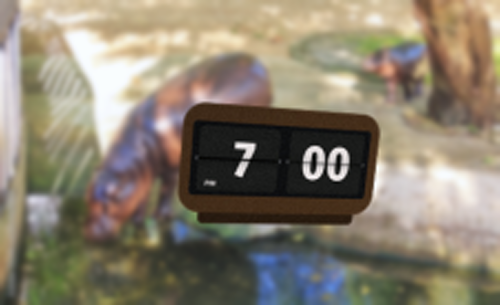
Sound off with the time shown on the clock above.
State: 7:00
